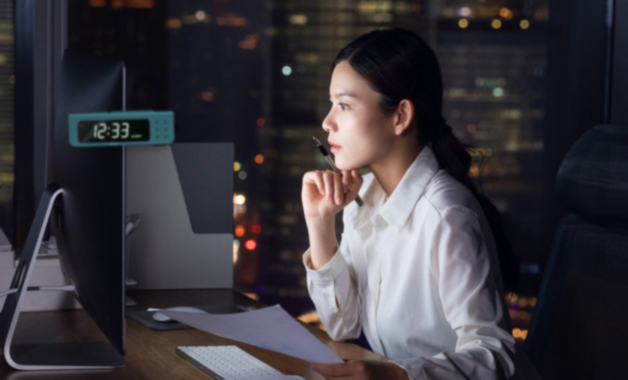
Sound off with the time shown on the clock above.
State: 12:33
